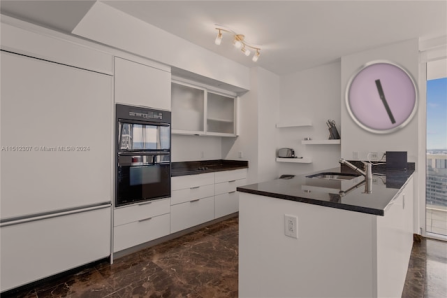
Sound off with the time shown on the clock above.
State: 11:26
